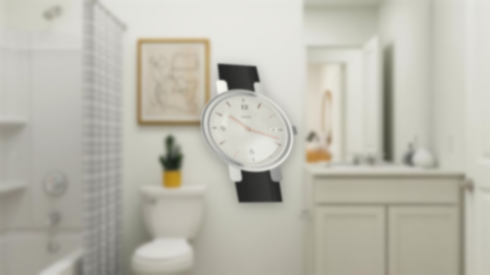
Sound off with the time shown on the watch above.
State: 10:18
